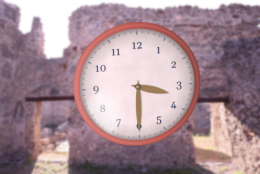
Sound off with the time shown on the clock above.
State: 3:30
